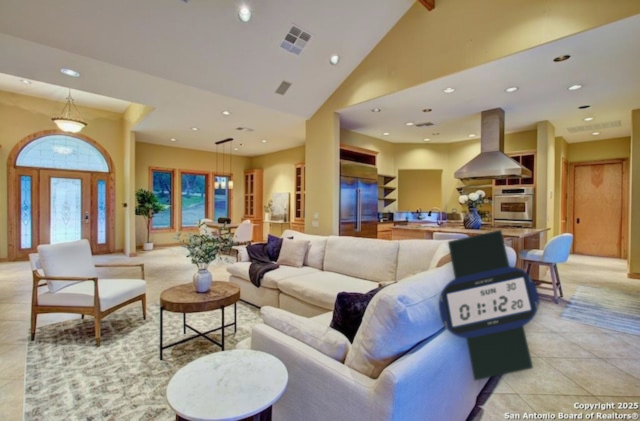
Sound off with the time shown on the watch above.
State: 1:12
